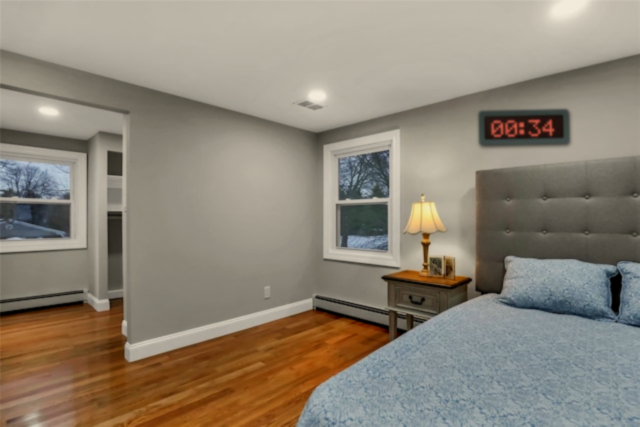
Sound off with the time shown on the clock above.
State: 0:34
